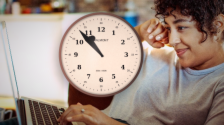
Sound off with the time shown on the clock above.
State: 10:53
